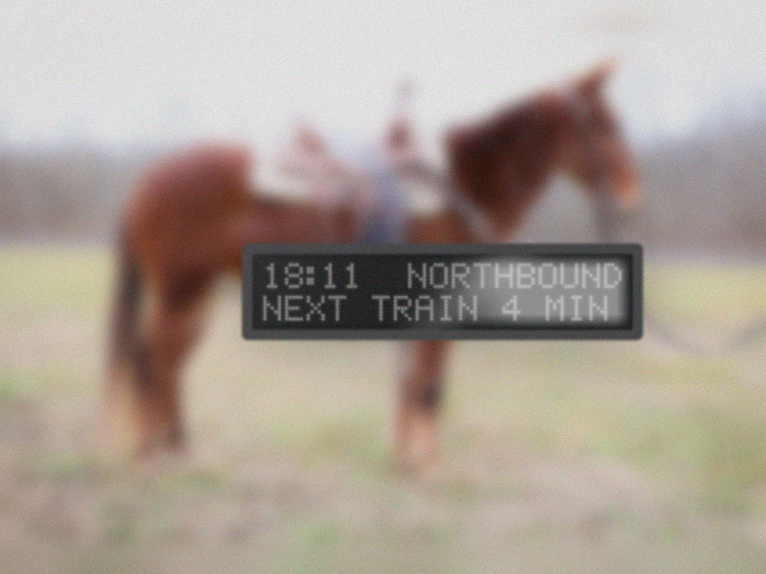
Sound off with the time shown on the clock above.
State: 18:11
